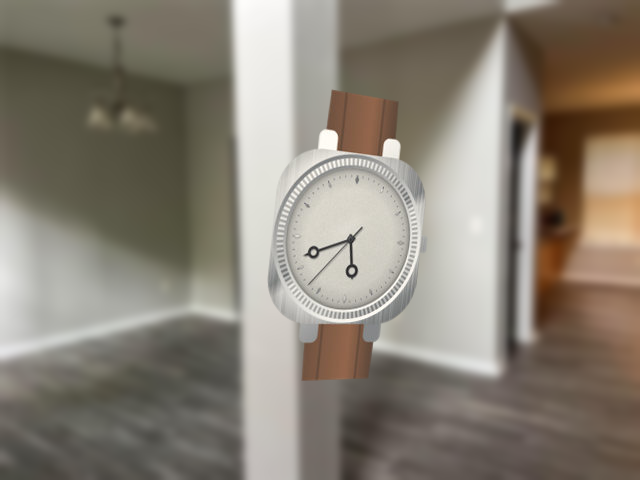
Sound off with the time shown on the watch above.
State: 5:41:37
